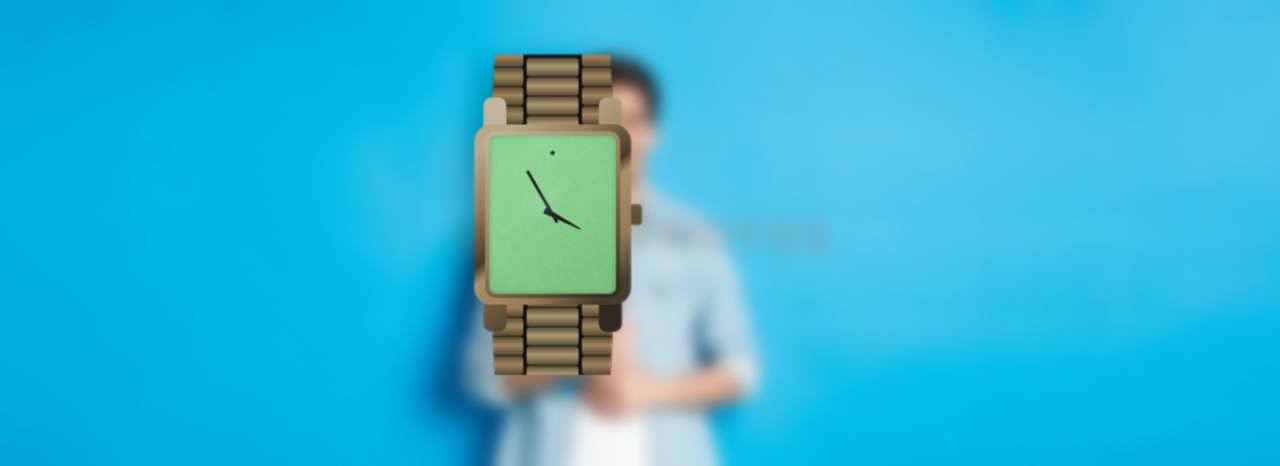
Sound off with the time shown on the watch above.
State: 3:55
